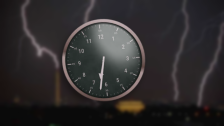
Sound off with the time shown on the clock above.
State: 6:32
